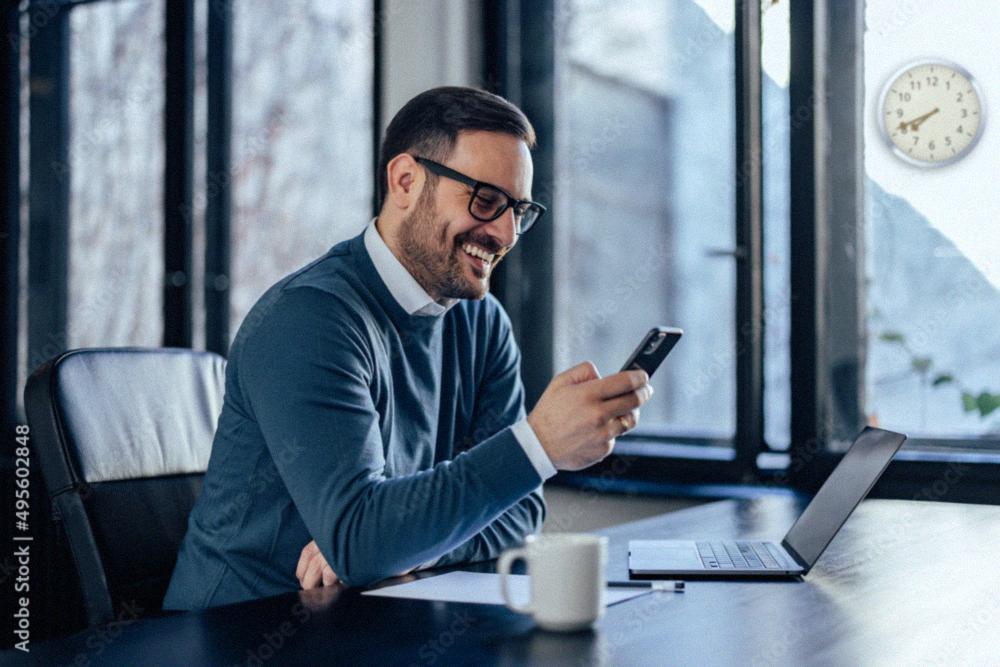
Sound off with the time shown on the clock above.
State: 7:41
